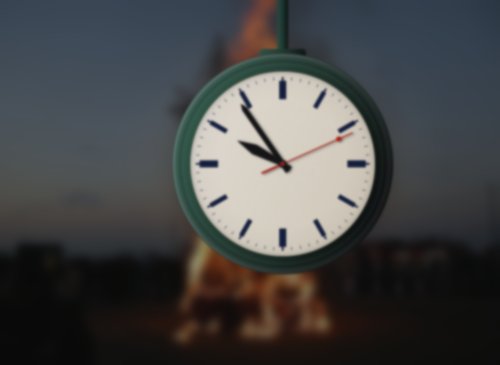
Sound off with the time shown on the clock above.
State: 9:54:11
